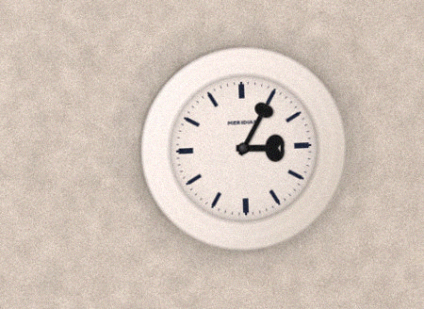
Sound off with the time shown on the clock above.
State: 3:05
